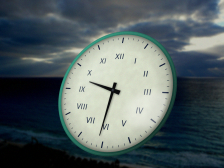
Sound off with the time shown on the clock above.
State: 9:31
